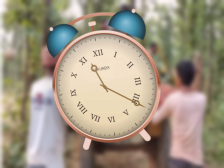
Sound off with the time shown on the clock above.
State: 11:21
